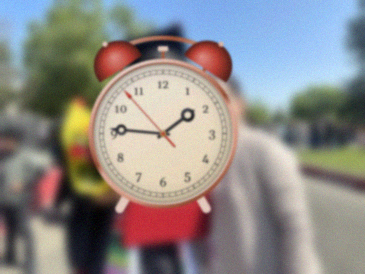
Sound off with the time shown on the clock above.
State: 1:45:53
